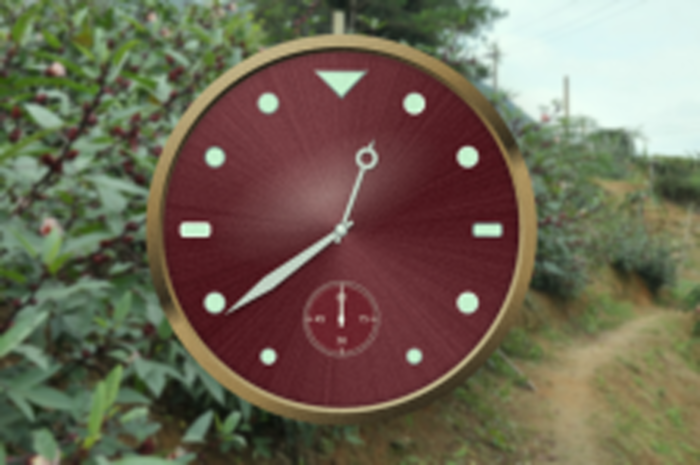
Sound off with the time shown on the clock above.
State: 12:39
